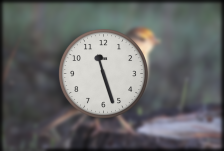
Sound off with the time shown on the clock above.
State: 11:27
